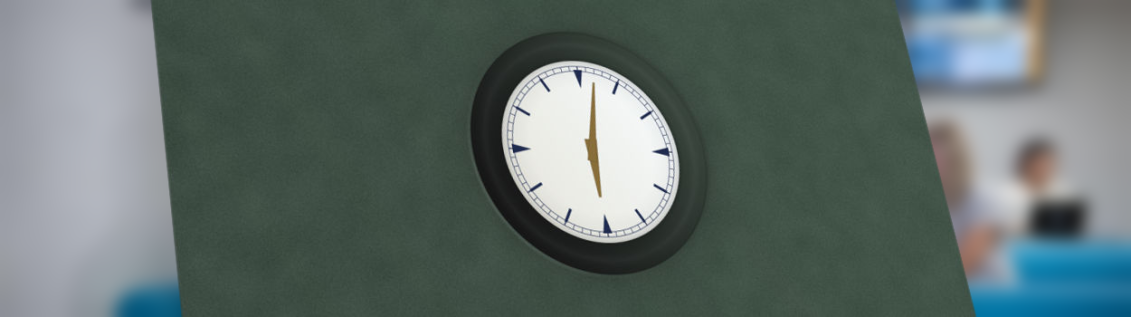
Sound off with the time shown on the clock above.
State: 6:02
